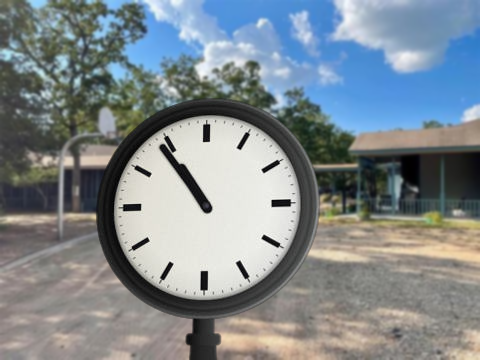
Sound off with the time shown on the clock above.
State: 10:54
